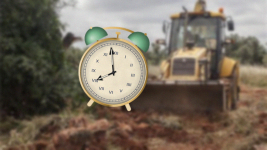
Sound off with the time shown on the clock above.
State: 7:58
